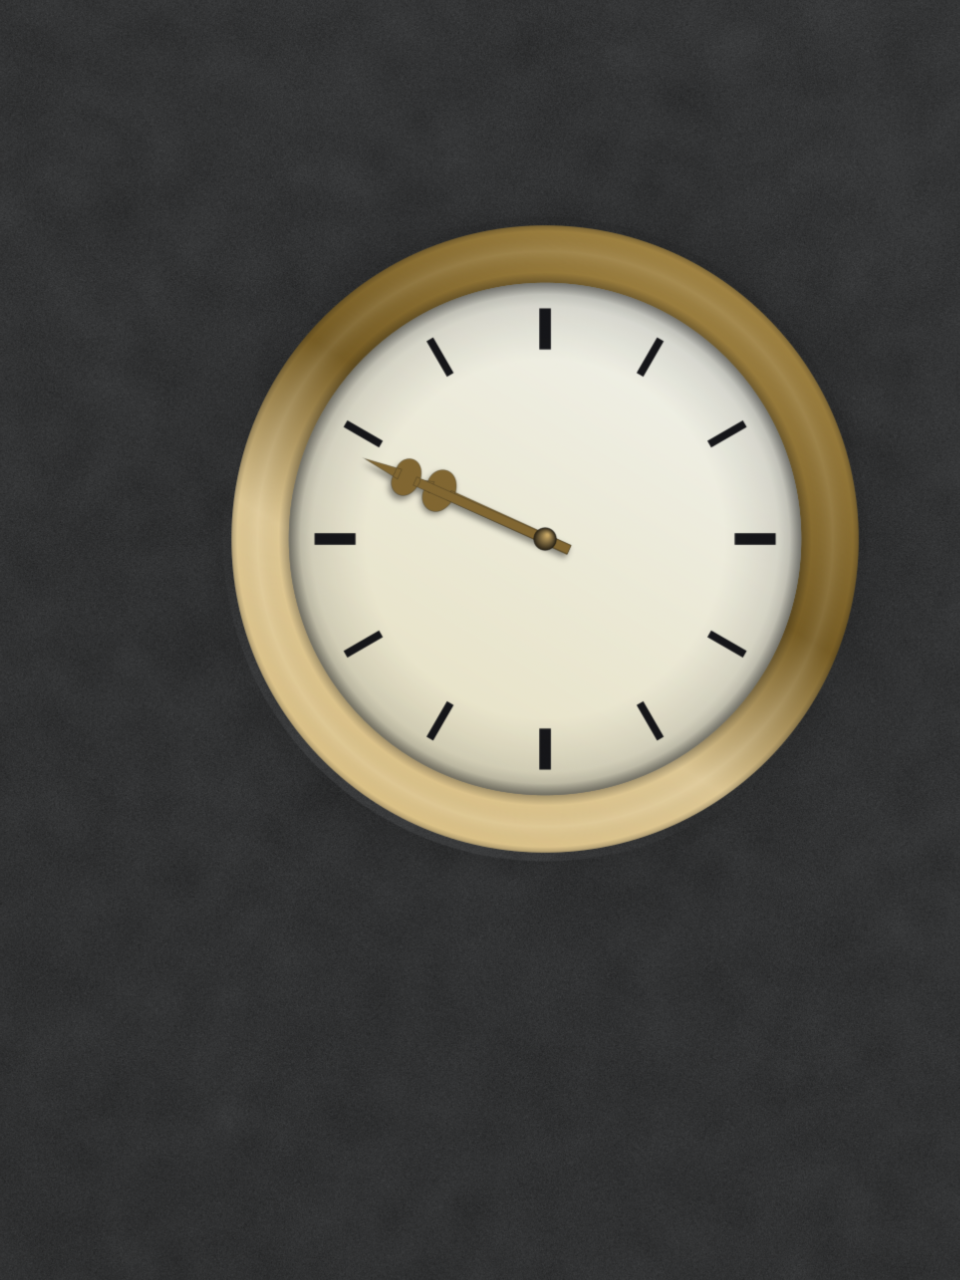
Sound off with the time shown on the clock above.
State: 9:49
